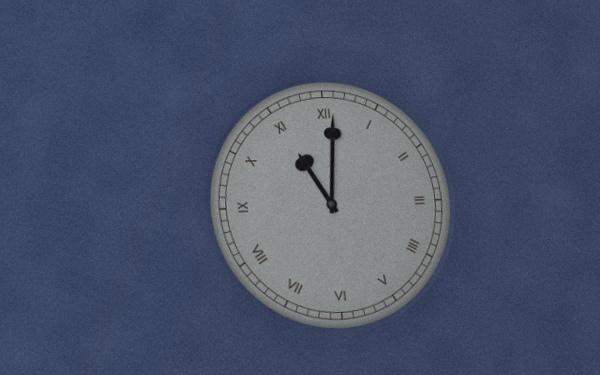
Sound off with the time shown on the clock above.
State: 11:01
